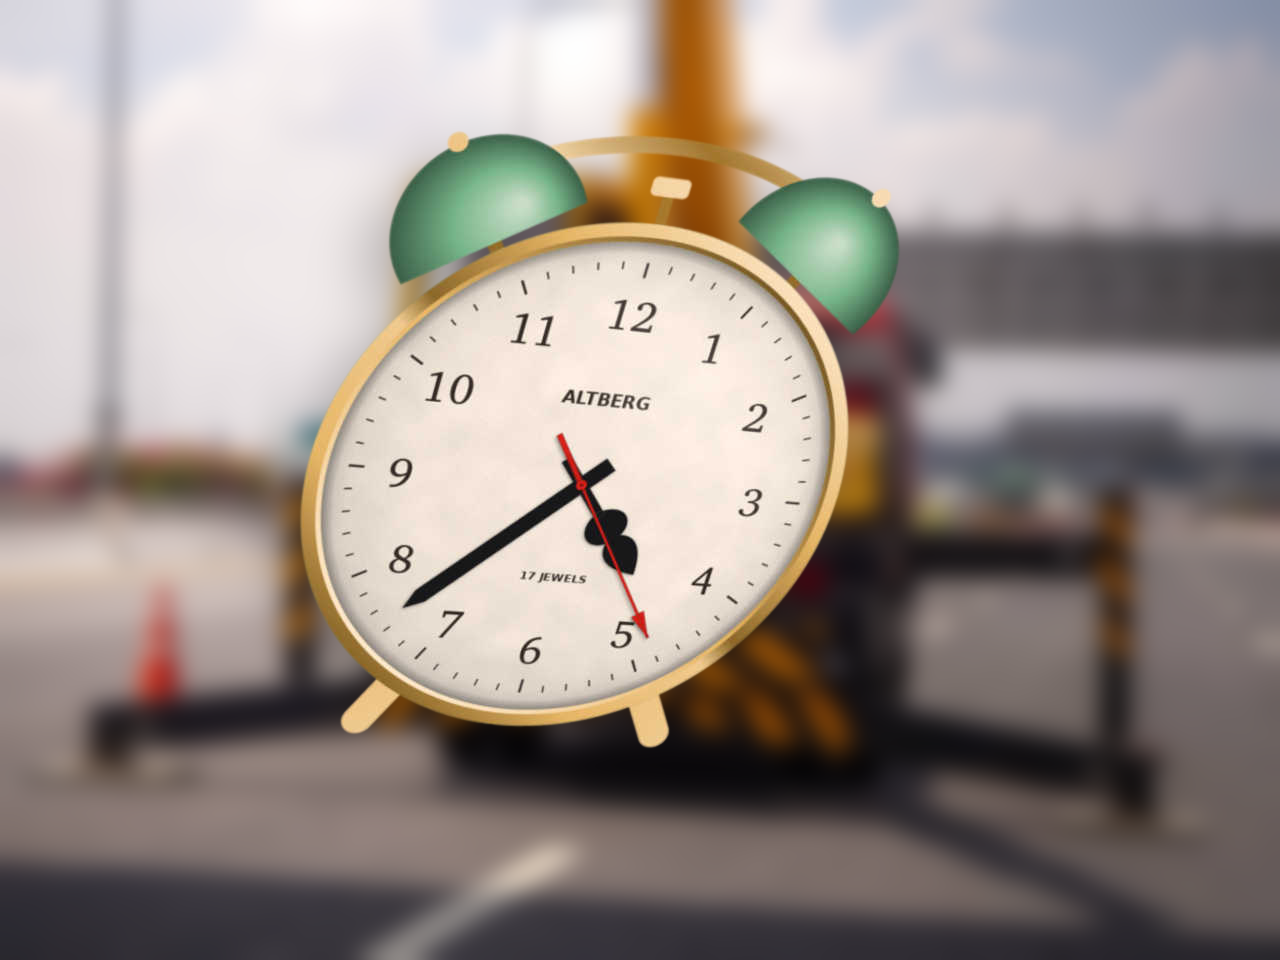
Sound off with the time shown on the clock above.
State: 4:37:24
